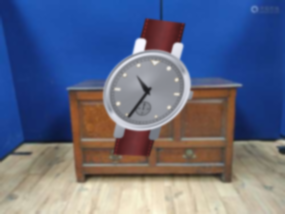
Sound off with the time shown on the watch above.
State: 10:34
